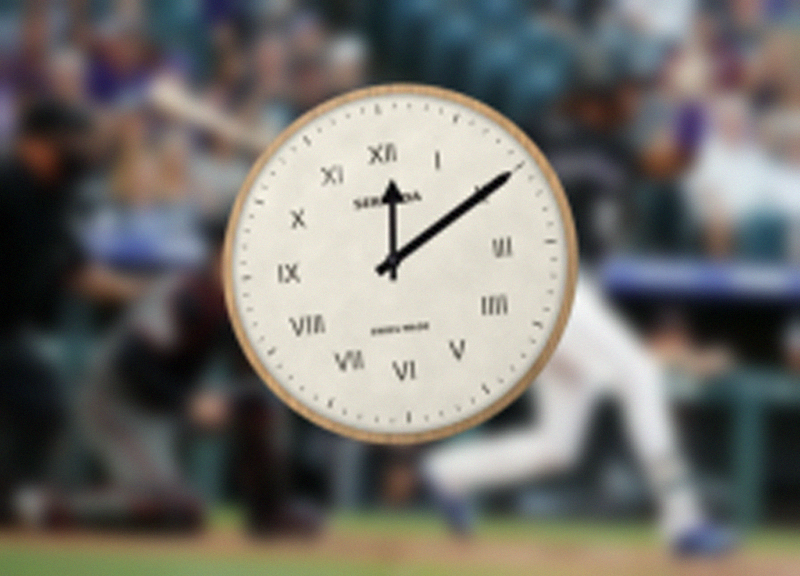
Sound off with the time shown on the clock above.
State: 12:10
